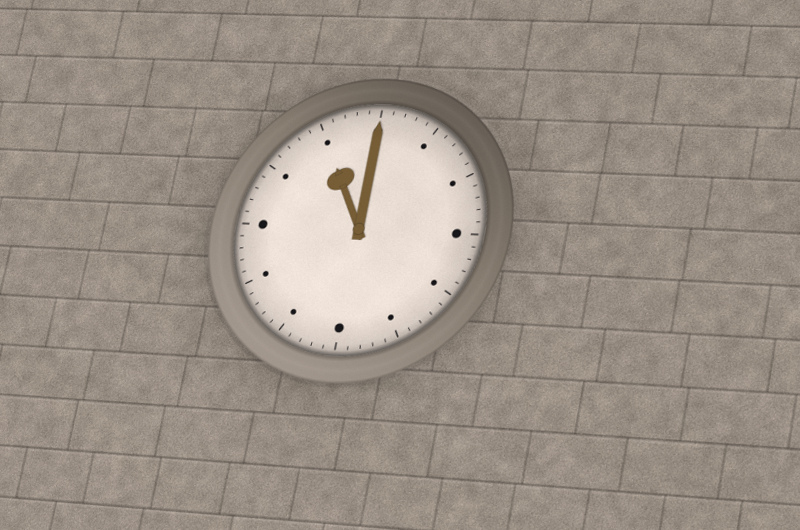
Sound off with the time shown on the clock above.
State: 11:00
